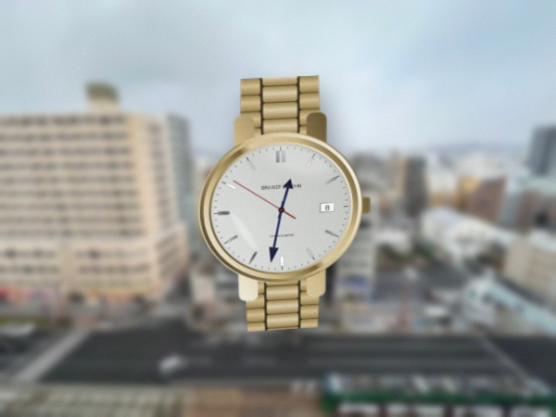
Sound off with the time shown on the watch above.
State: 12:31:51
